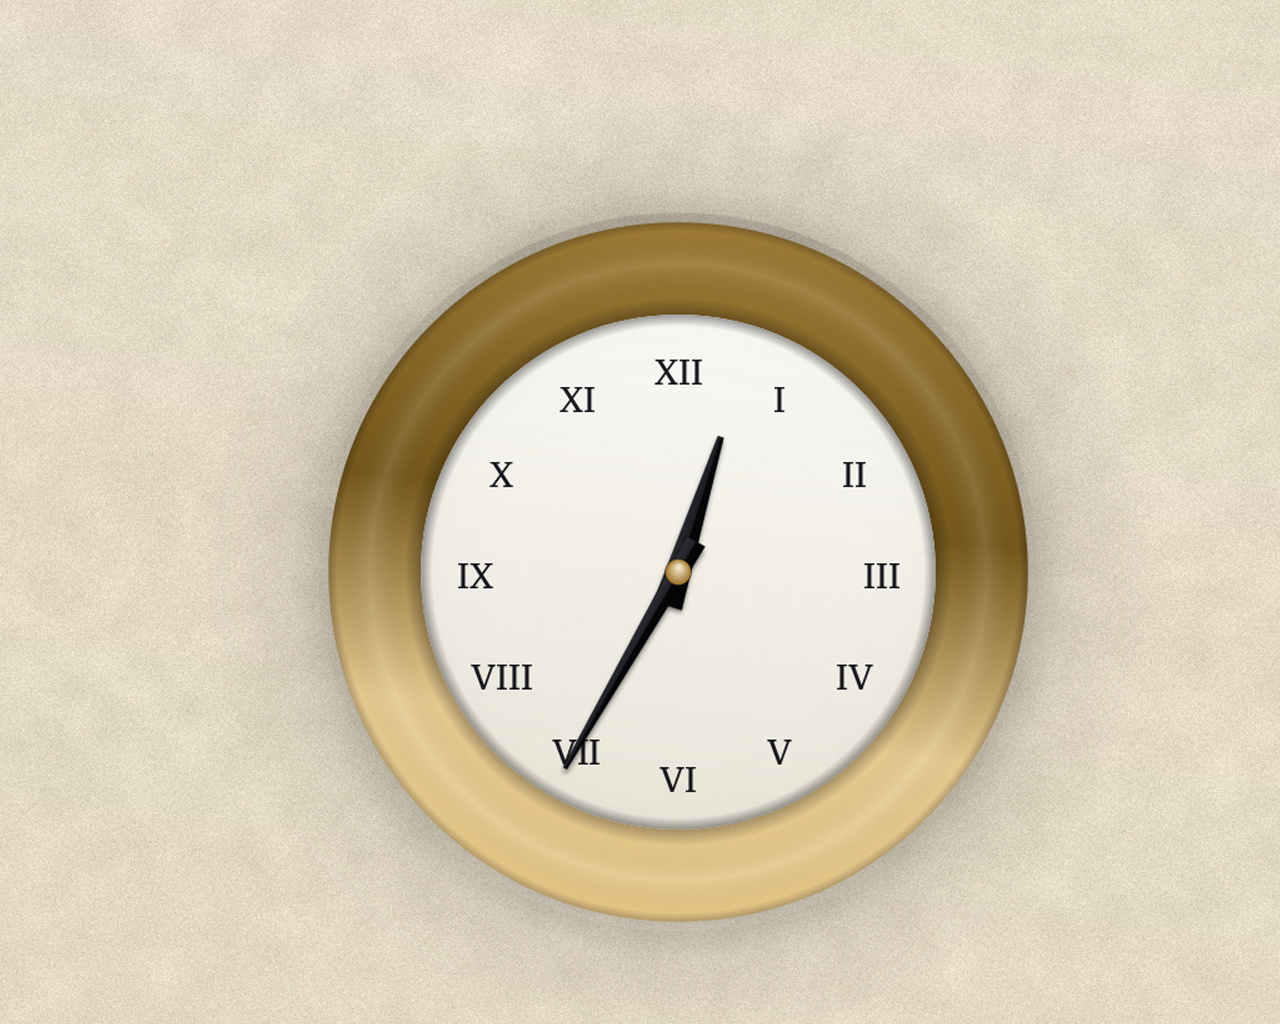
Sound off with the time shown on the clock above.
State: 12:35
